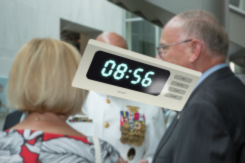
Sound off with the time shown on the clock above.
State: 8:56
